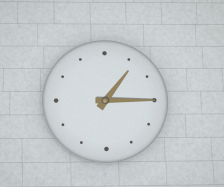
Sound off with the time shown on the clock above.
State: 1:15
